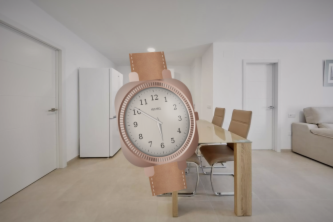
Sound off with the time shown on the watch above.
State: 5:51
